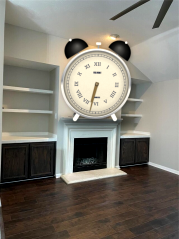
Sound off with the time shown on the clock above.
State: 6:32
